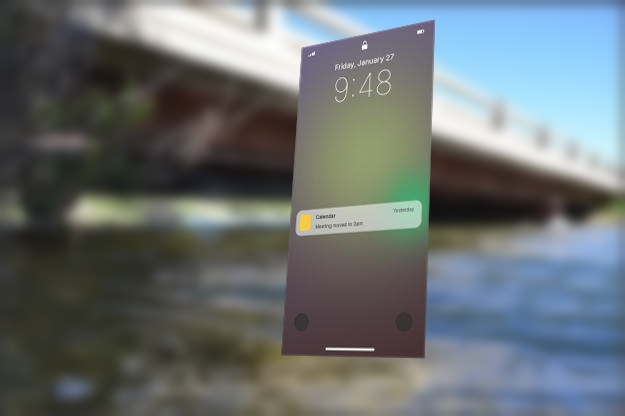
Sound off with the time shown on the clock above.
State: 9:48
